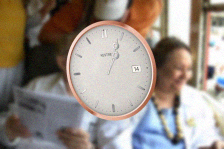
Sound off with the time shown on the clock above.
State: 1:04
